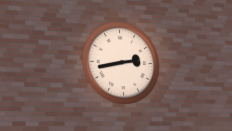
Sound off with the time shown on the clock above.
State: 2:43
